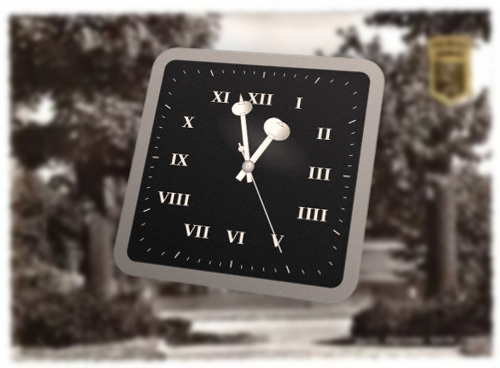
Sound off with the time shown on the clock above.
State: 12:57:25
